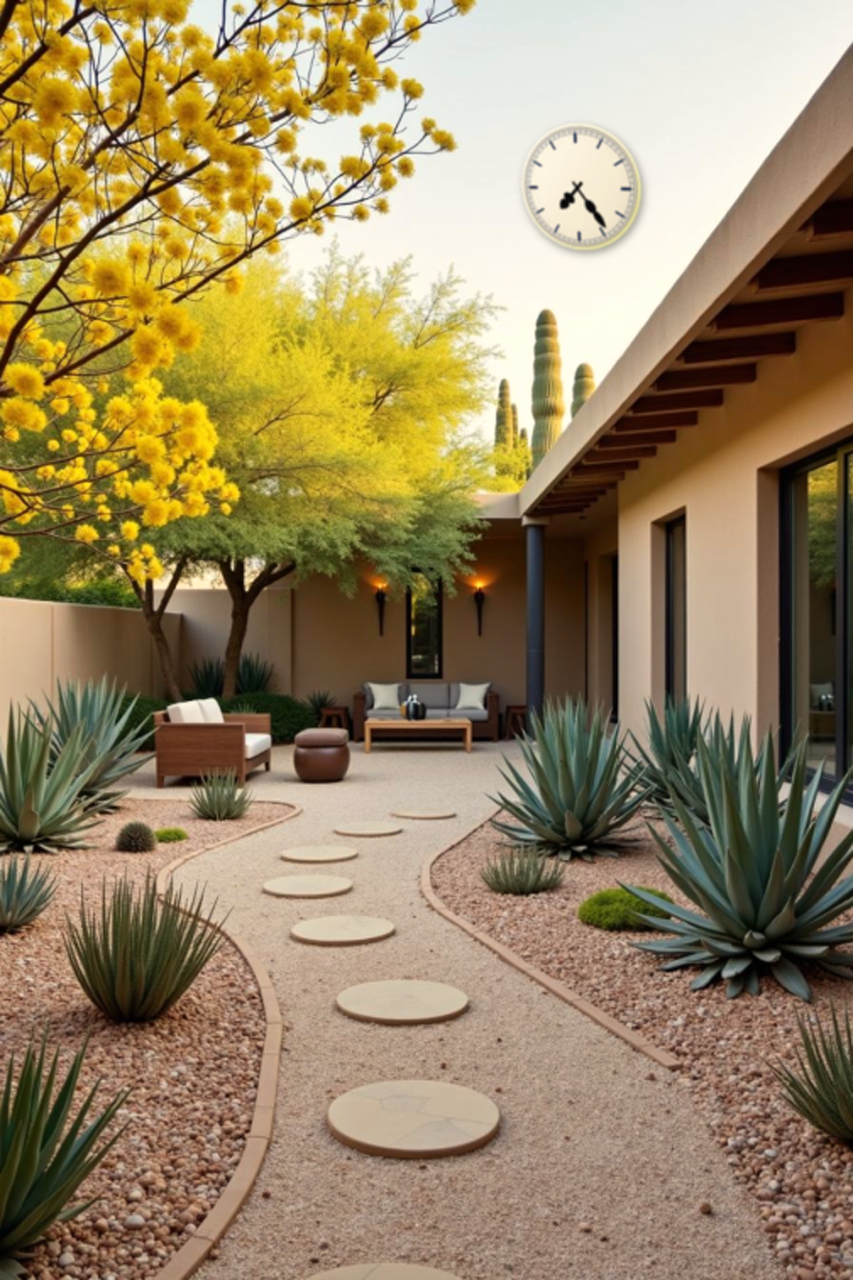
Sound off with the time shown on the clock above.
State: 7:24
